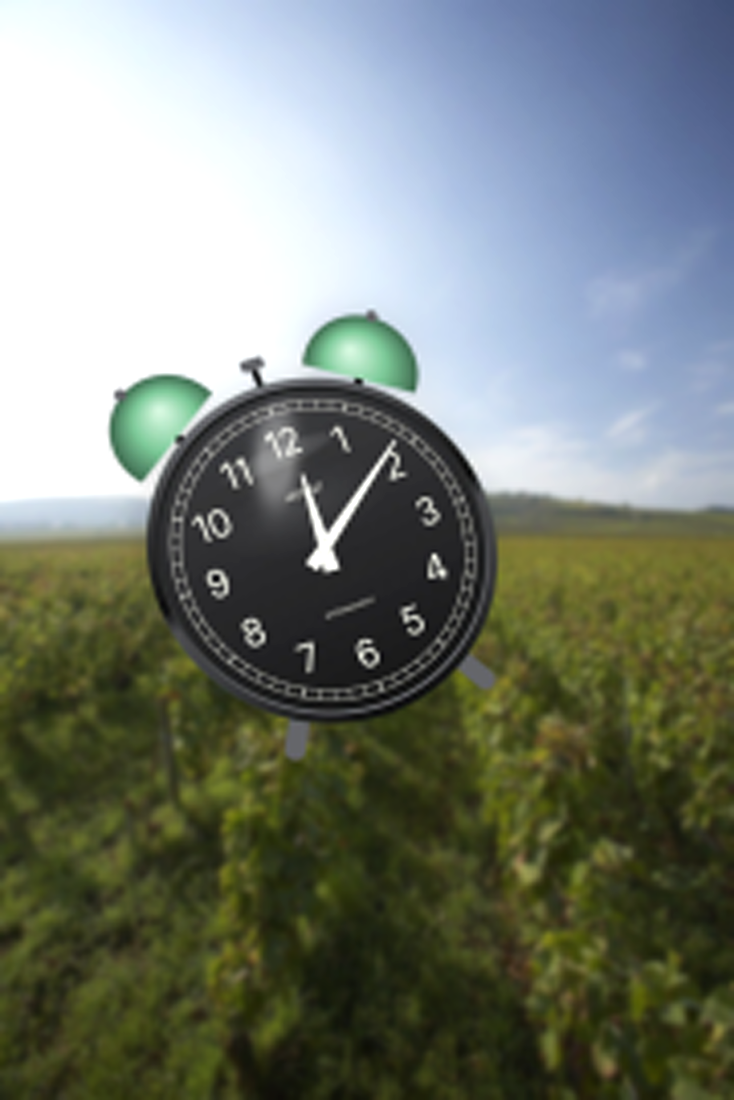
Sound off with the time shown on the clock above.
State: 12:09
